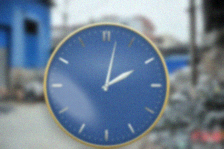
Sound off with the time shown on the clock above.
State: 2:02
